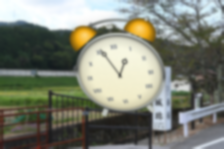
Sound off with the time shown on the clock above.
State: 12:56
